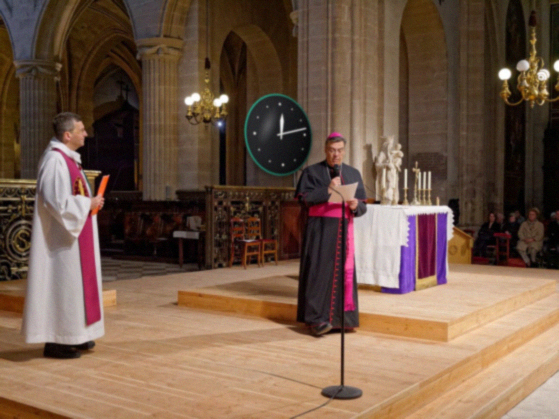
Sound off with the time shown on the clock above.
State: 12:13
